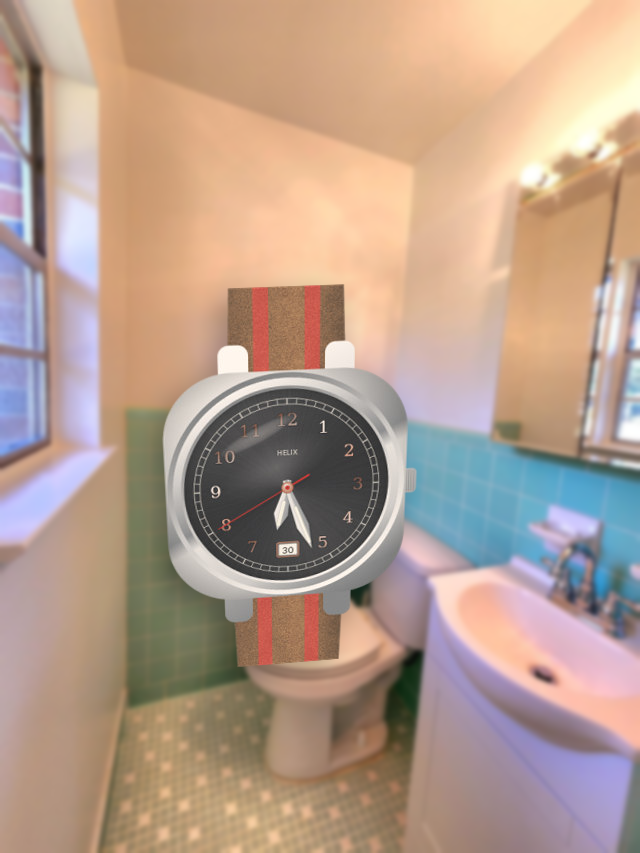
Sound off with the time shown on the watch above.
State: 6:26:40
